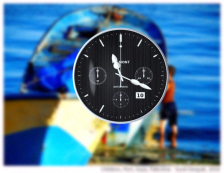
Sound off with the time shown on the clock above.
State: 11:19
